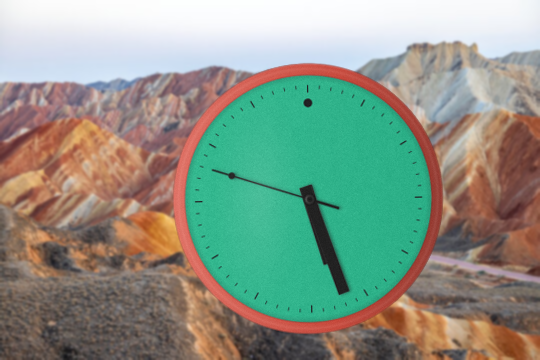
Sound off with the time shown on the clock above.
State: 5:26:48
